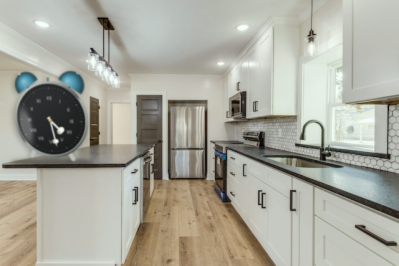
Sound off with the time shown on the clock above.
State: 4:28
